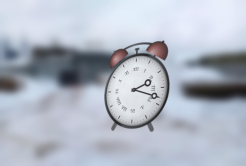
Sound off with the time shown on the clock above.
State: 2:18
